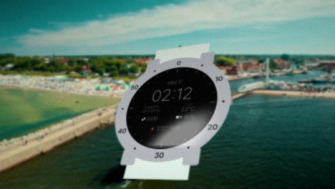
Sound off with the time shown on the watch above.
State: 2:12
